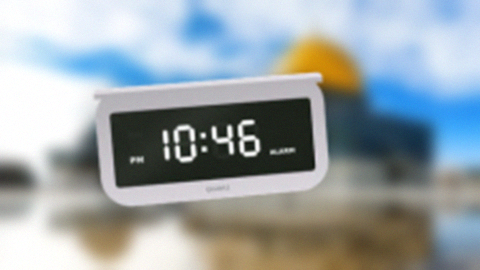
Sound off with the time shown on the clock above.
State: 10:46
